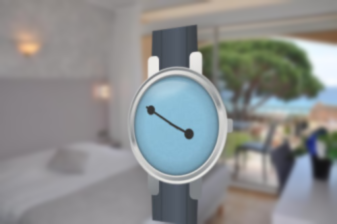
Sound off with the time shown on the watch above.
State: 3:50
